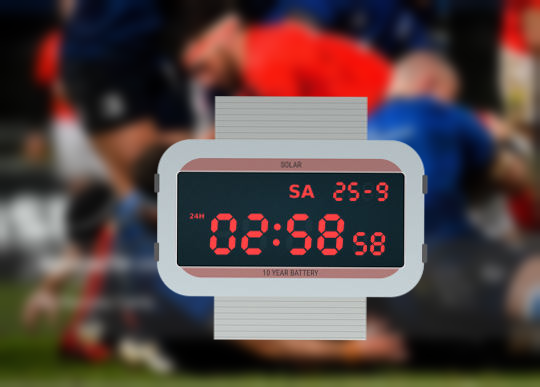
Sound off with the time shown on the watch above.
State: 2:58:58
